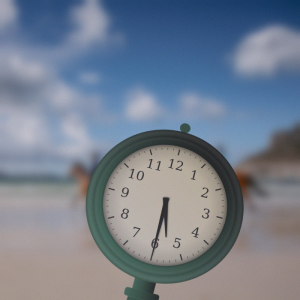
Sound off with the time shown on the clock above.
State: 5:30
